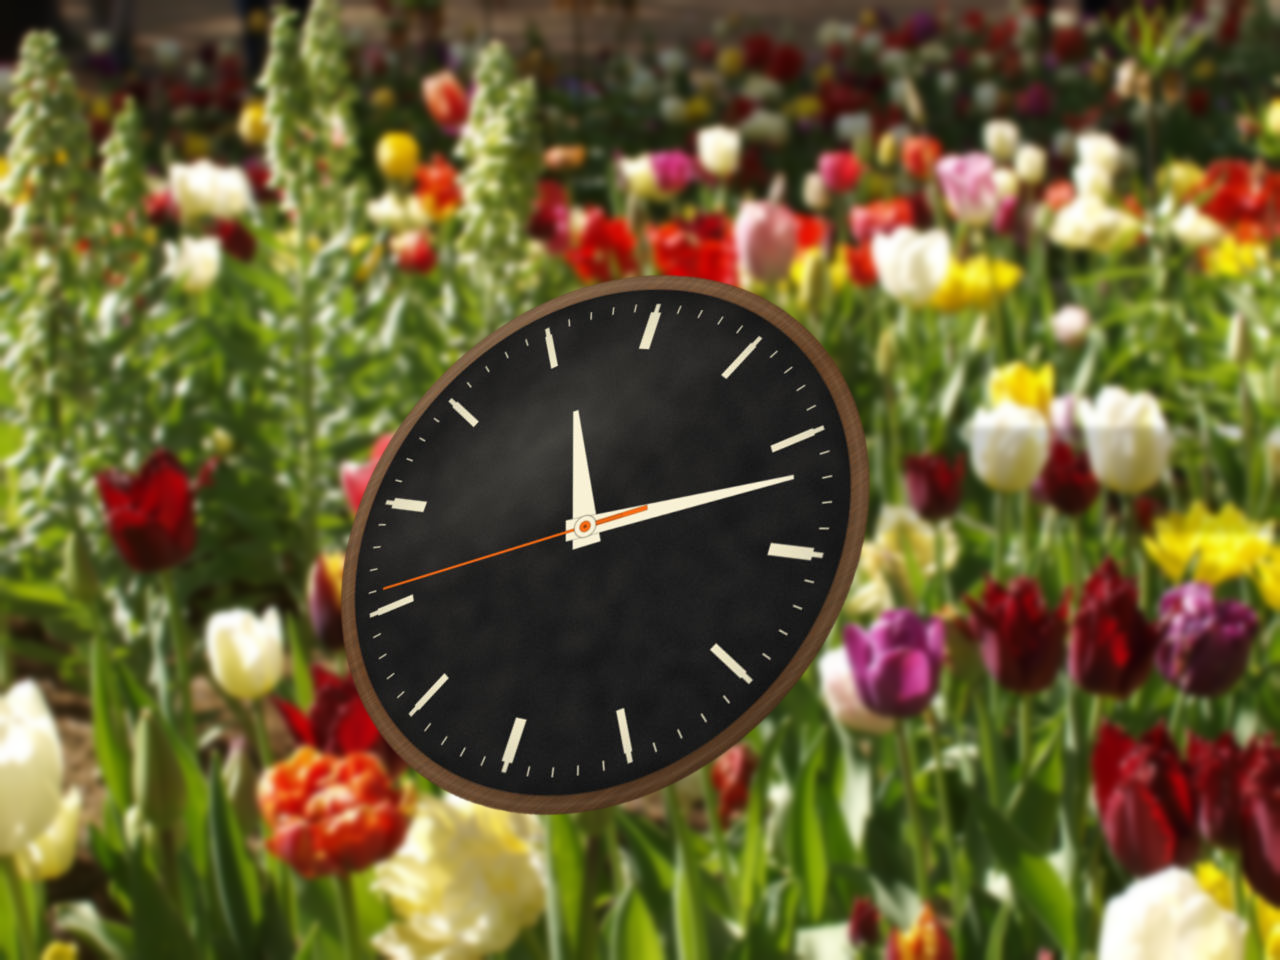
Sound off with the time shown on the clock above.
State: 11:11:41
